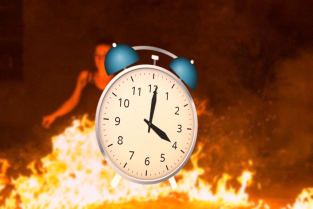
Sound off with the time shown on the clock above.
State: 4:01
